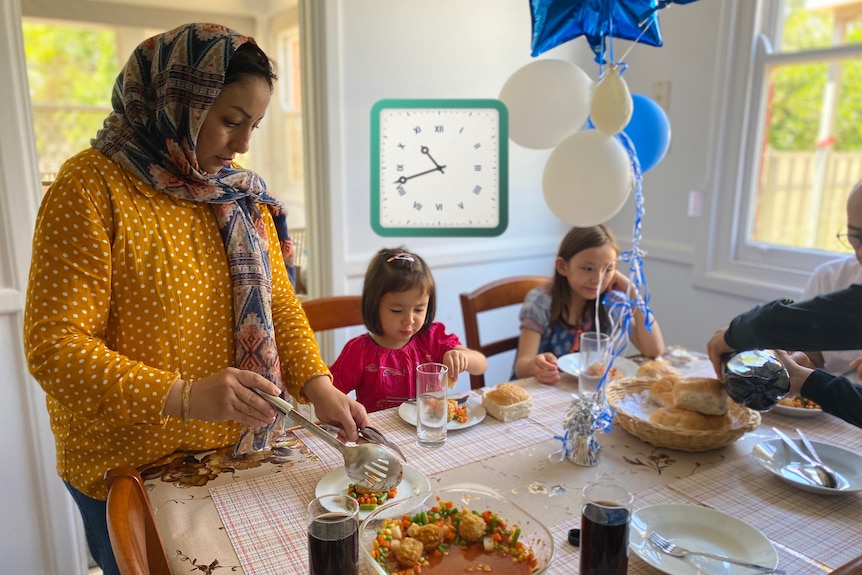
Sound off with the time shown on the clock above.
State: 10:42
